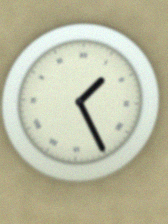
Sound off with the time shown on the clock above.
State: 1:25
